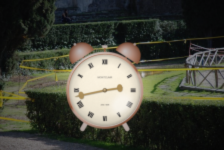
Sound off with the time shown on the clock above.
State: 2:43
